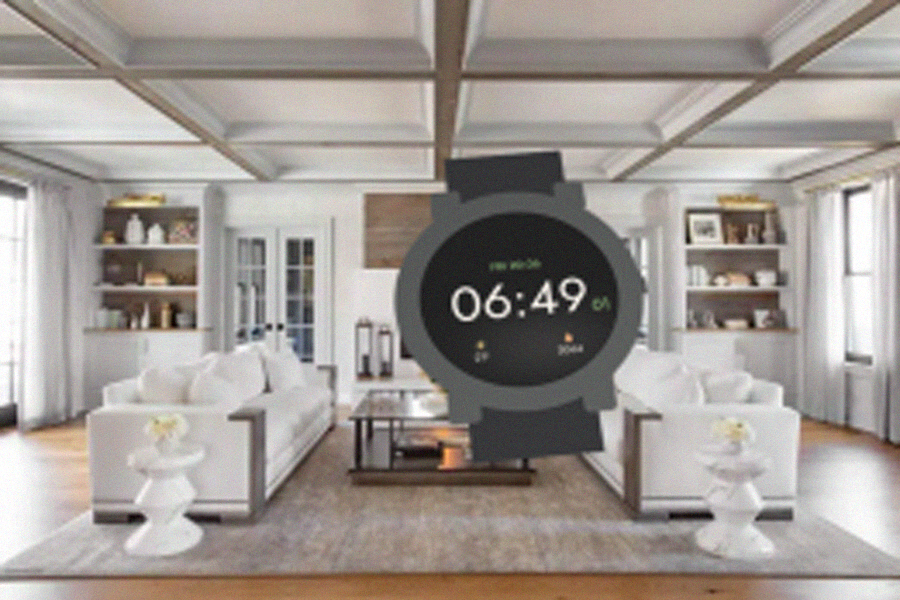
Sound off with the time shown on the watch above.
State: 6:49
